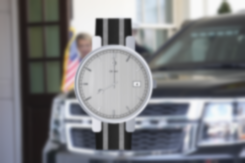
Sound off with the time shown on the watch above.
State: 8:00
